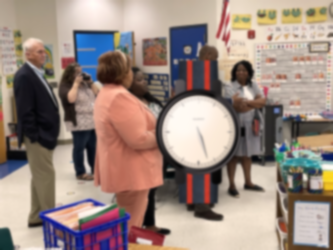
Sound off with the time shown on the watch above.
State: 5:27
